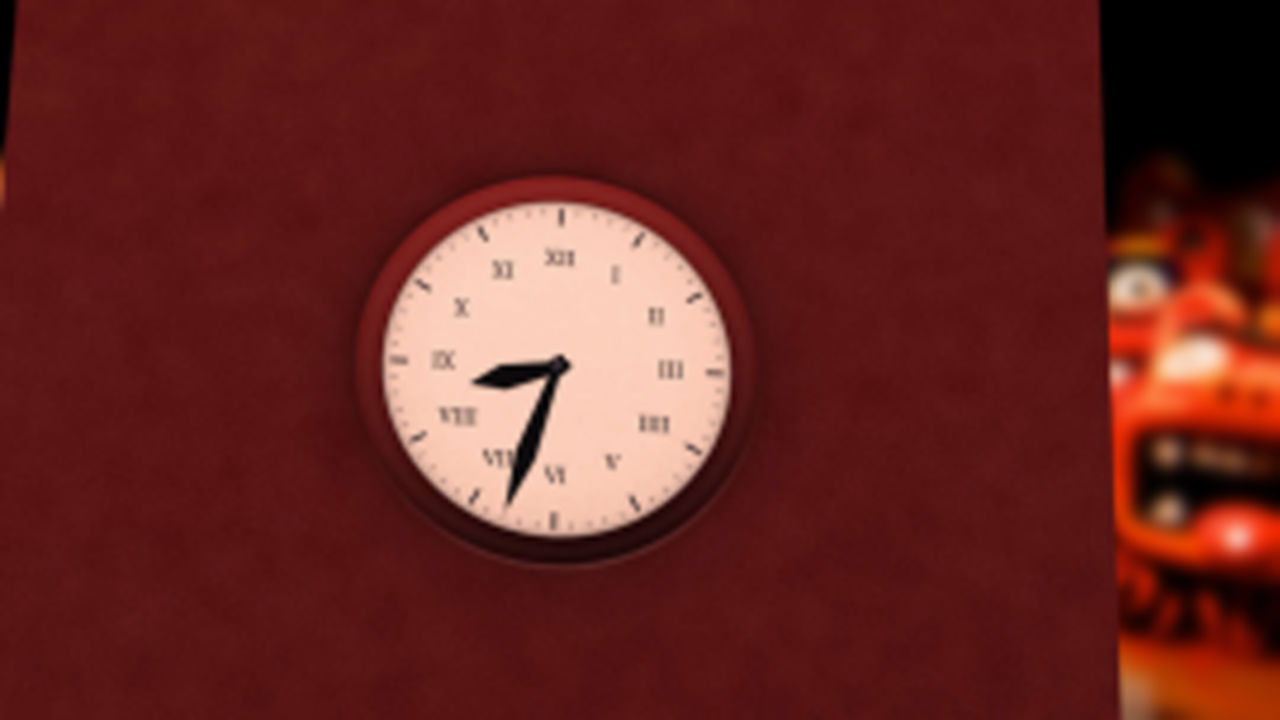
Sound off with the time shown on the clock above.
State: 8:33
